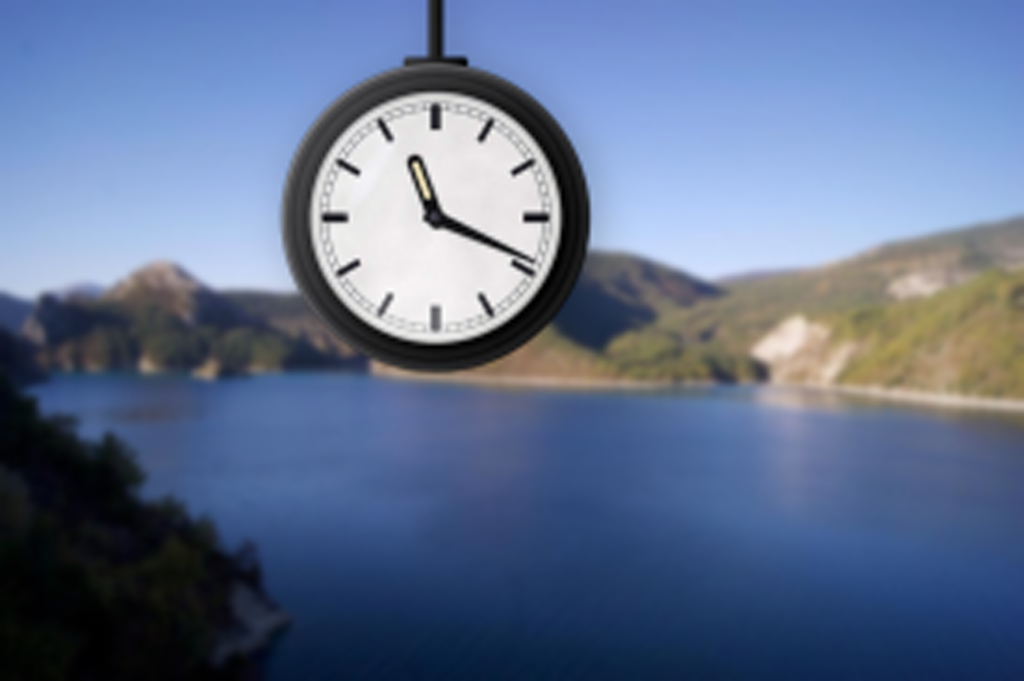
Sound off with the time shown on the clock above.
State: 11:19
